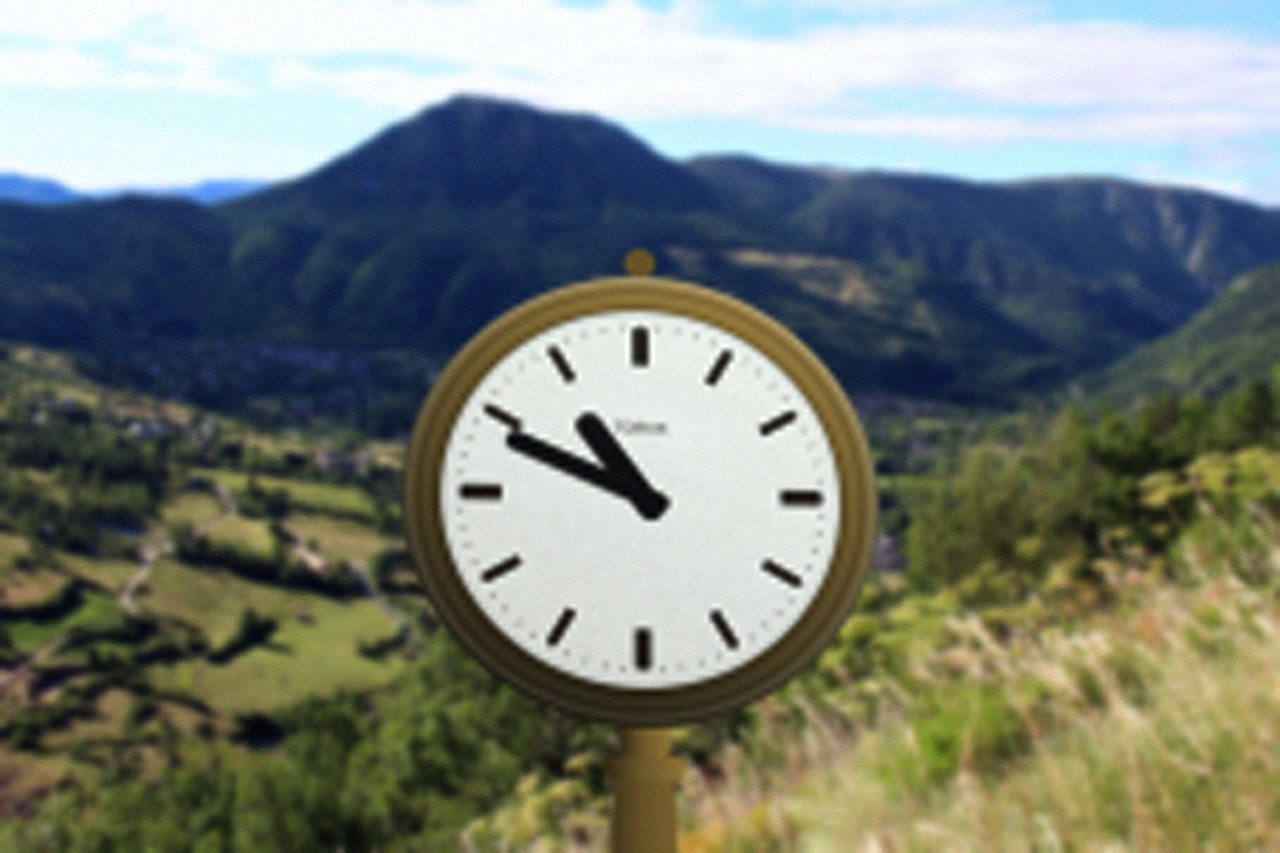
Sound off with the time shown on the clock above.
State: 10:49
